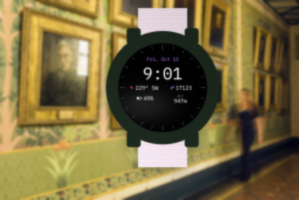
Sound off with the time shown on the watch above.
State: 9:01
